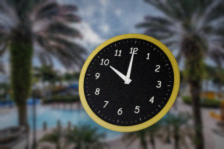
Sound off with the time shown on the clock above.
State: 10:00
